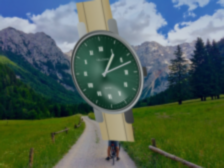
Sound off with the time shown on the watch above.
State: 1:12
